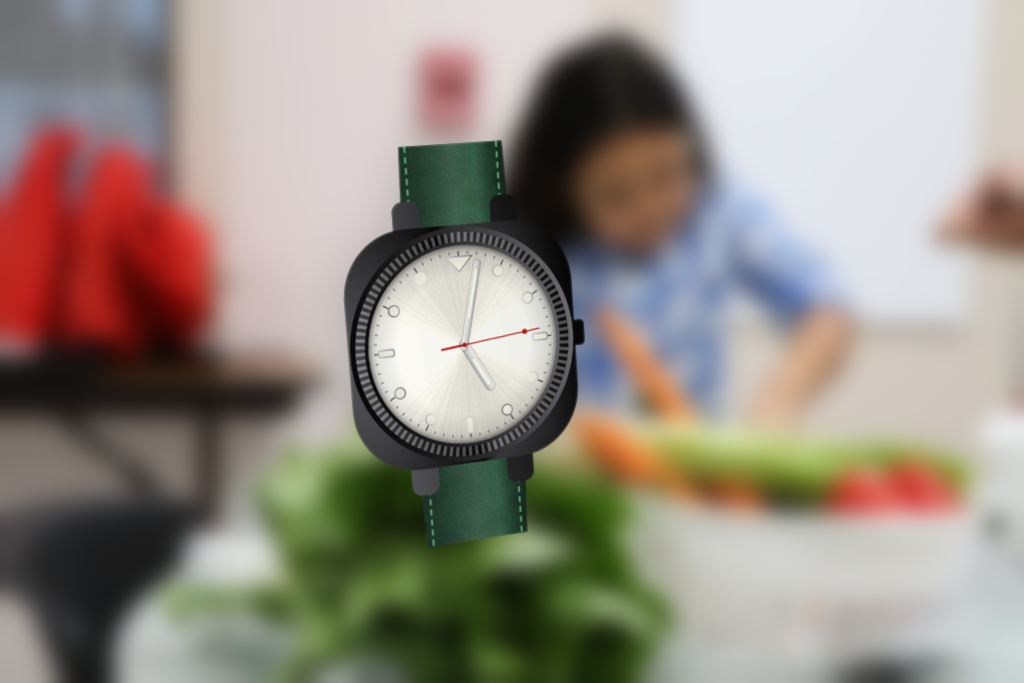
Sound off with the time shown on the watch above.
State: 5:02:14
